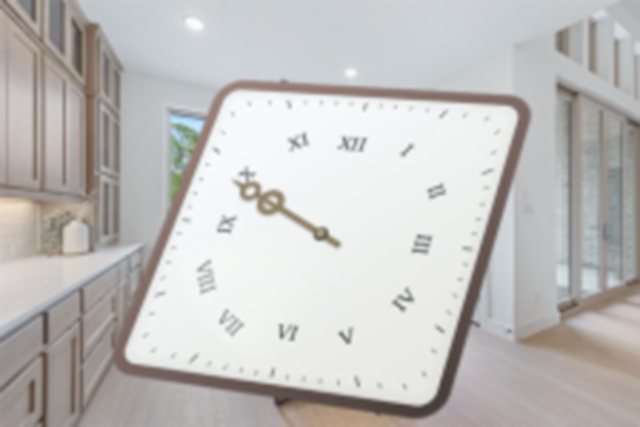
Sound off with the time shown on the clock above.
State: 9:49
